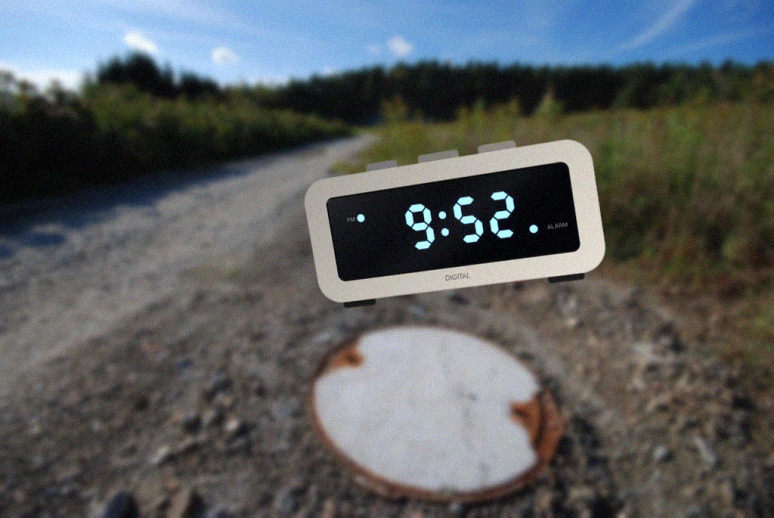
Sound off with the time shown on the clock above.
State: 9:52
